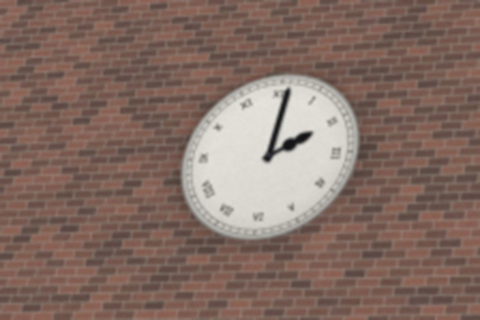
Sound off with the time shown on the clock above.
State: 2:01
